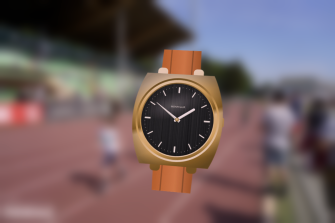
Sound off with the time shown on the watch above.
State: 1:51
